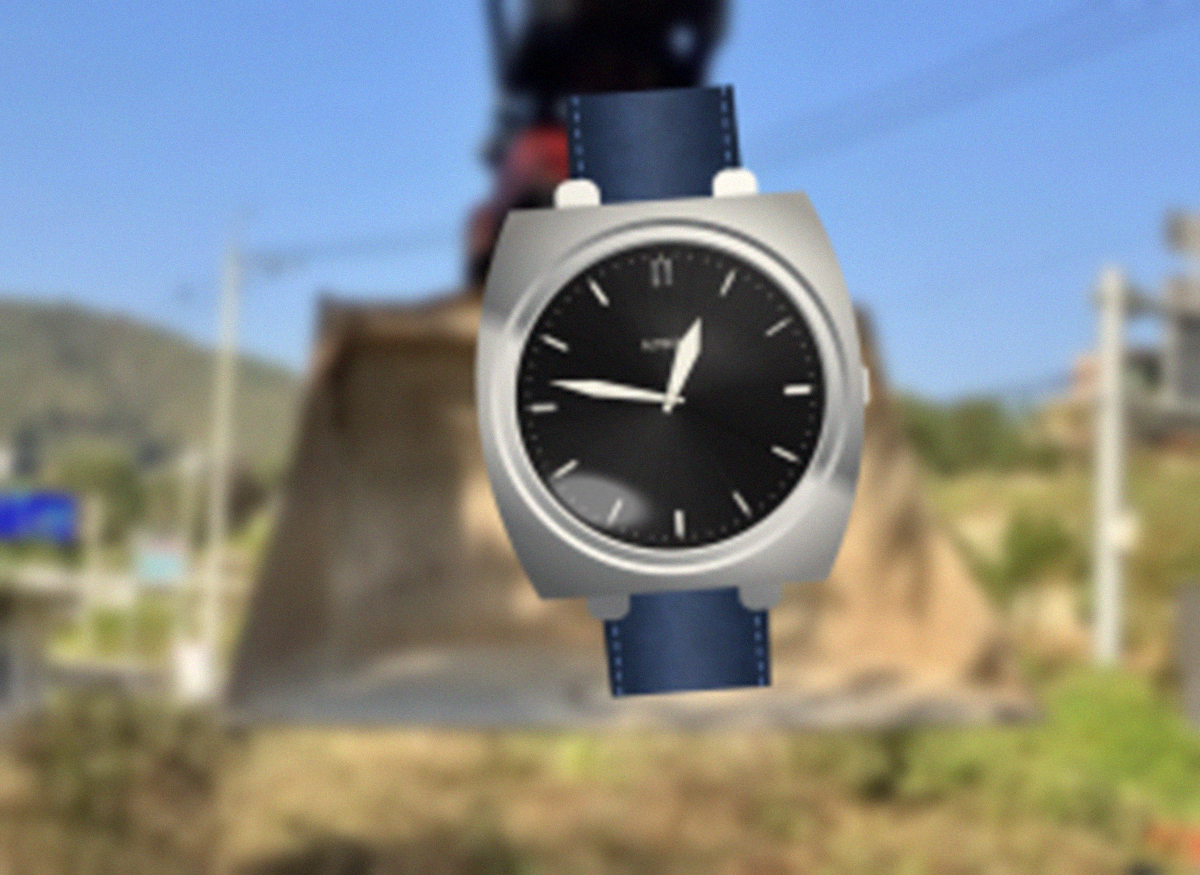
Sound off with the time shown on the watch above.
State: 12:47
